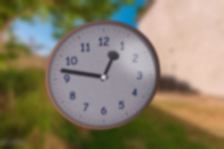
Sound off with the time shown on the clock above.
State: 12:47
